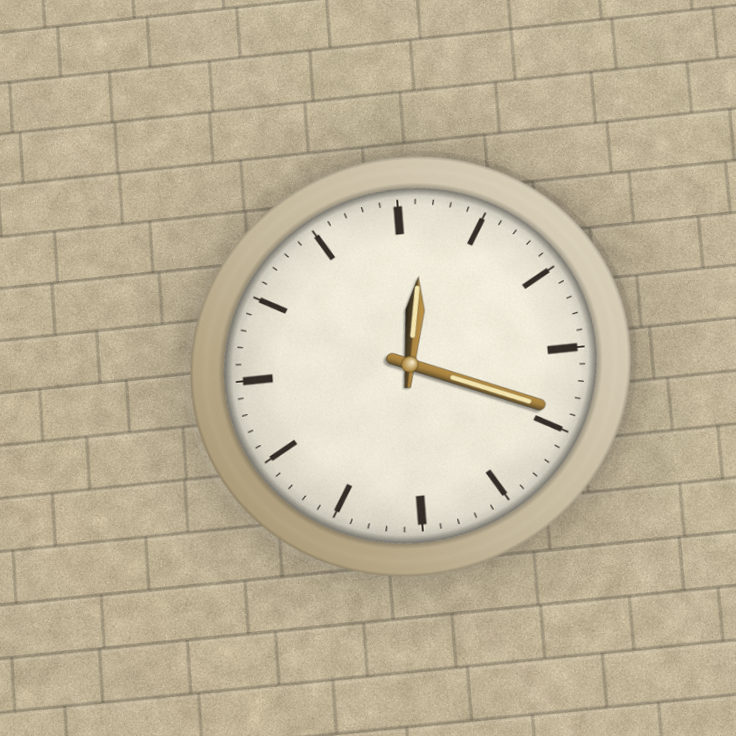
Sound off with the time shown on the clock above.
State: 12:19
